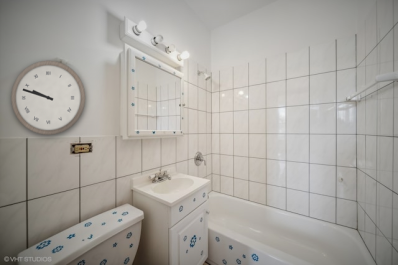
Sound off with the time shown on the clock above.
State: 9:48
